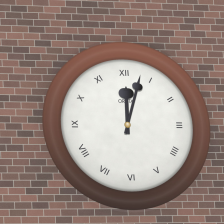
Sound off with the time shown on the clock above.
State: 12:03
